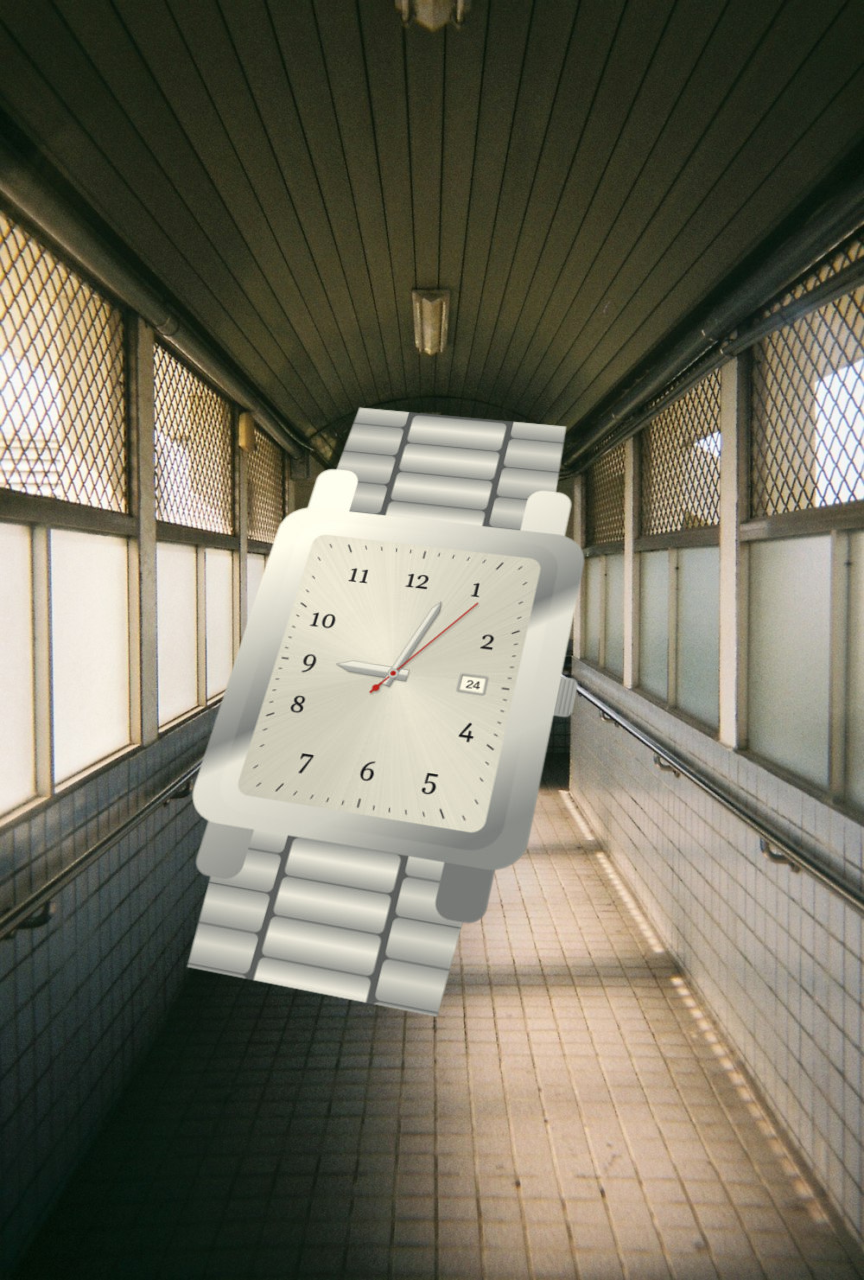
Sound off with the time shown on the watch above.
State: 9:03:06
